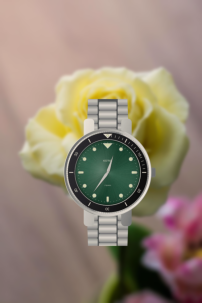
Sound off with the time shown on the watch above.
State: 12:36
